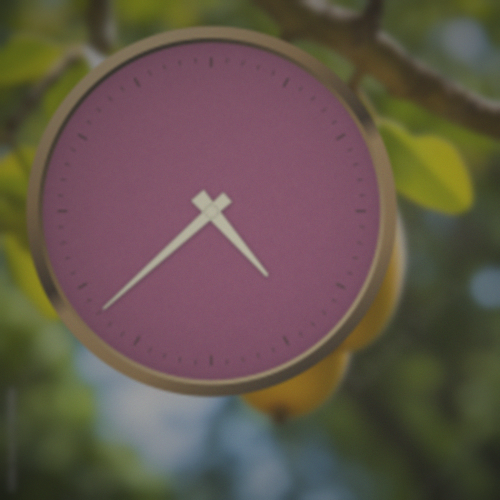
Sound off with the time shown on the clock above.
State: 4:38
